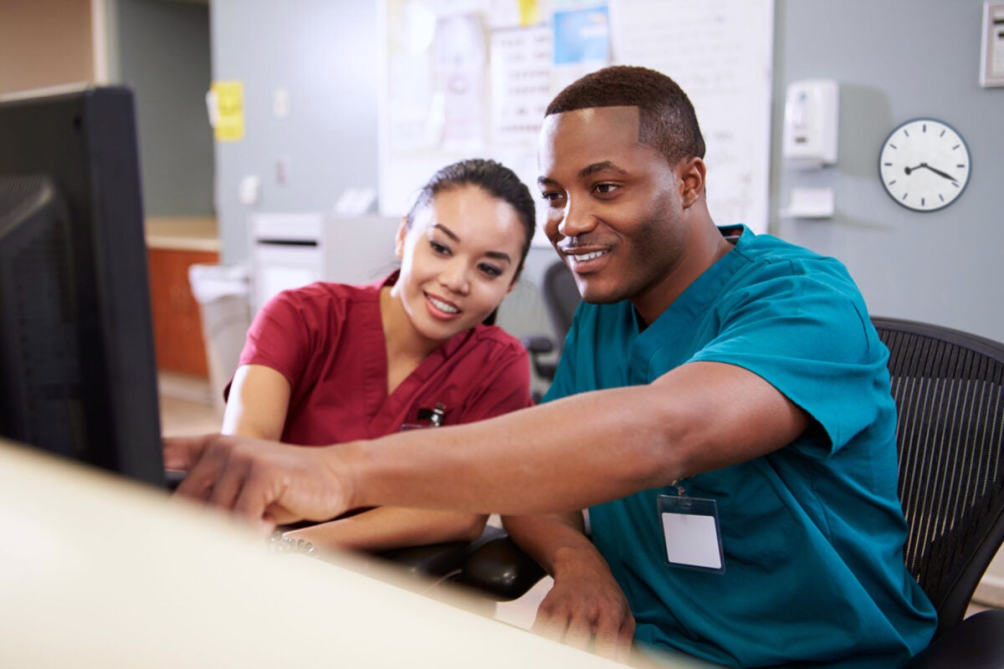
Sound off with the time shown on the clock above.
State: 8:19
